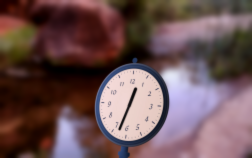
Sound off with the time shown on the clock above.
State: 12:33
